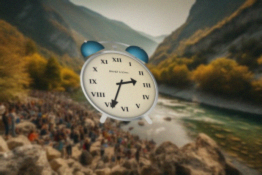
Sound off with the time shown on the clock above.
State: 2:34
